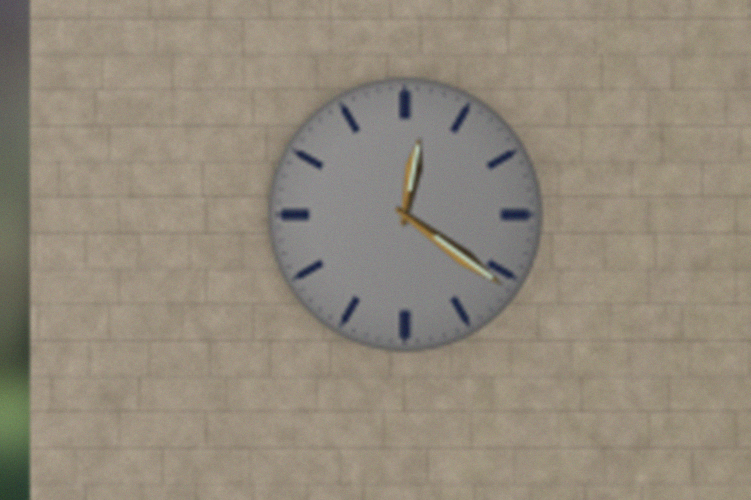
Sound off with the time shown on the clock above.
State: 12:21
